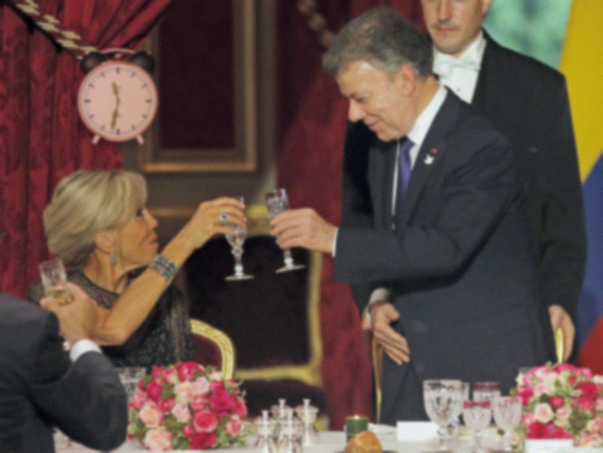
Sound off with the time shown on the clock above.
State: 11:32
